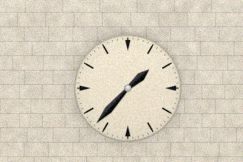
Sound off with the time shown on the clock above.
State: 1:37
